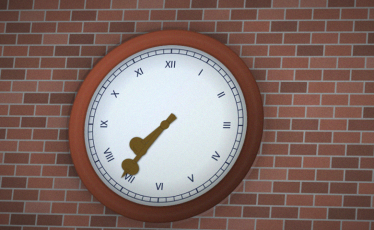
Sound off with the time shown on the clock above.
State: 7:36
